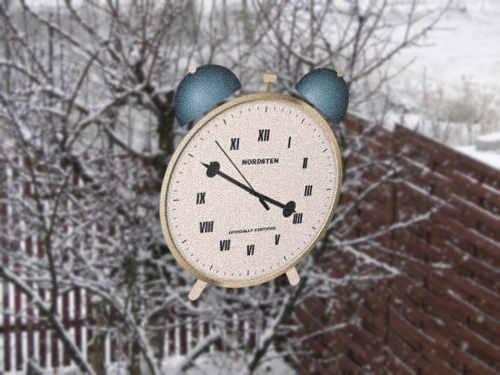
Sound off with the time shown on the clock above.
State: 3:49:53
